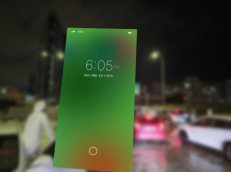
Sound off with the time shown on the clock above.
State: 6:05
